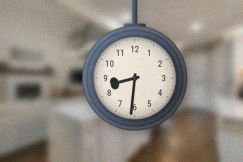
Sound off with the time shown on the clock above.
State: 8:31
